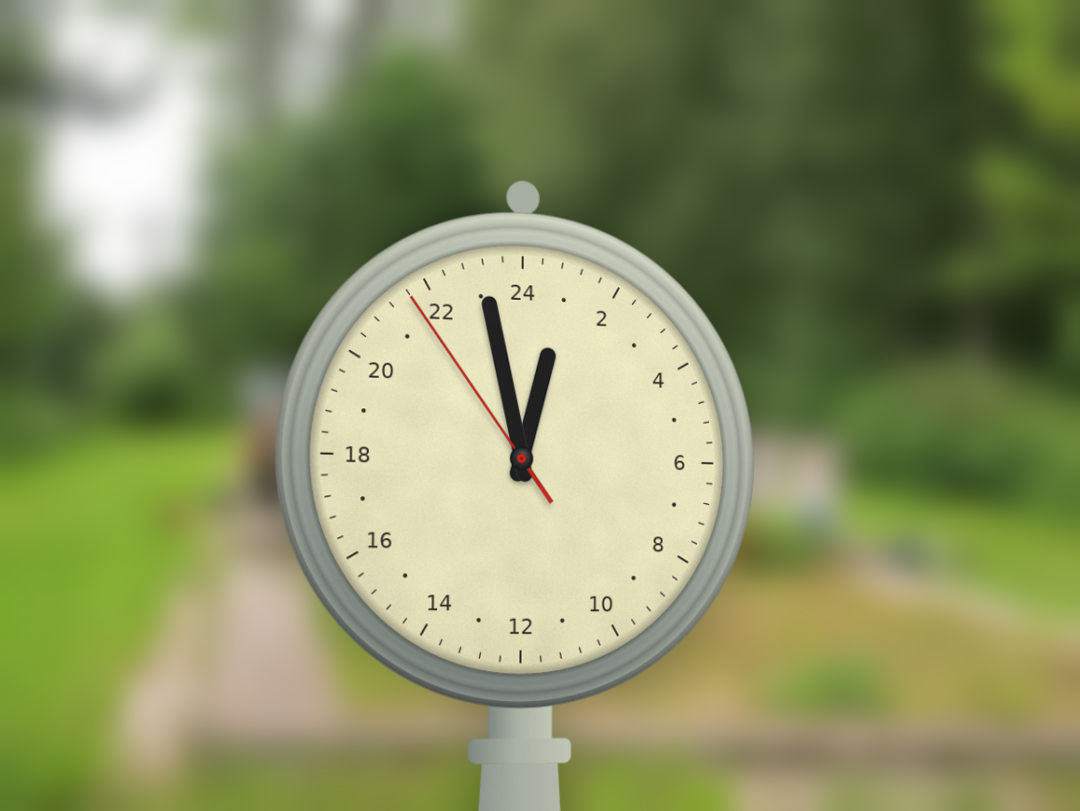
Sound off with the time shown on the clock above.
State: 0:57:54
